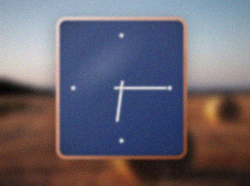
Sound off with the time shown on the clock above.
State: 6:15
